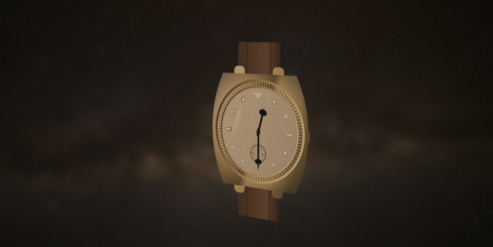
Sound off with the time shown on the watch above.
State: 12:30
